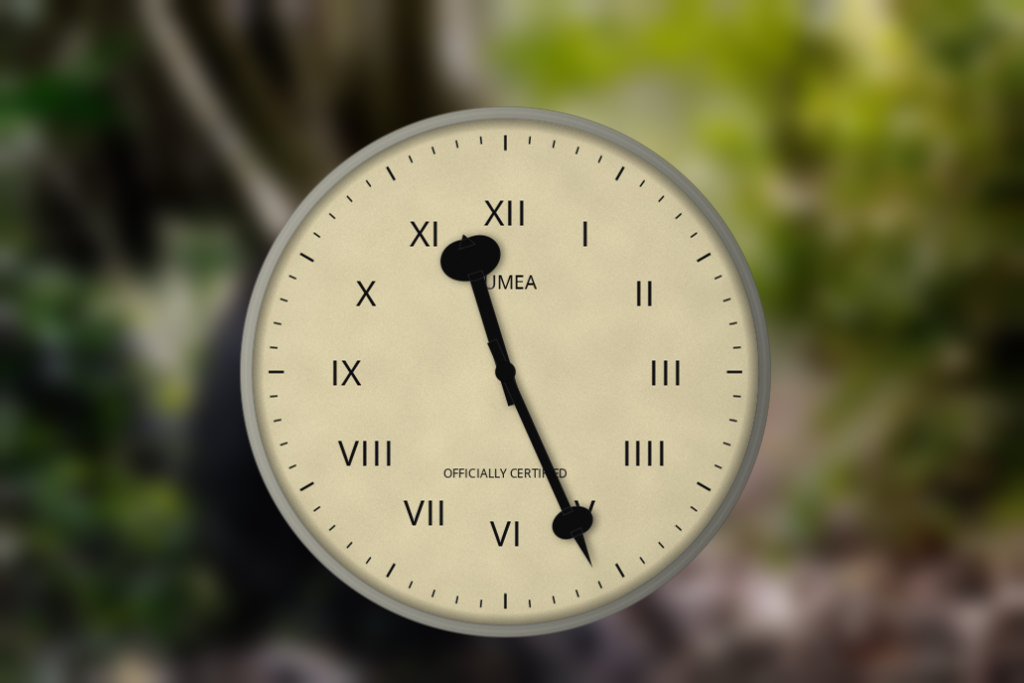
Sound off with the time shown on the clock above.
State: 11:26
